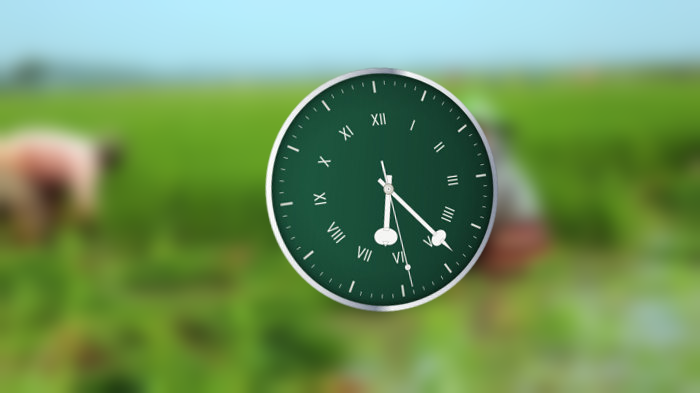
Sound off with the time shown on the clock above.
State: 6:23:29
